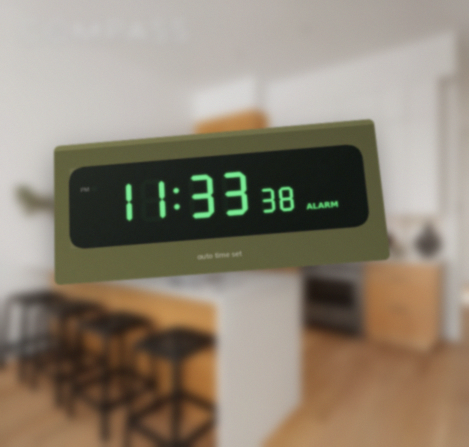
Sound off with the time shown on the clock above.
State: 11:33:38
